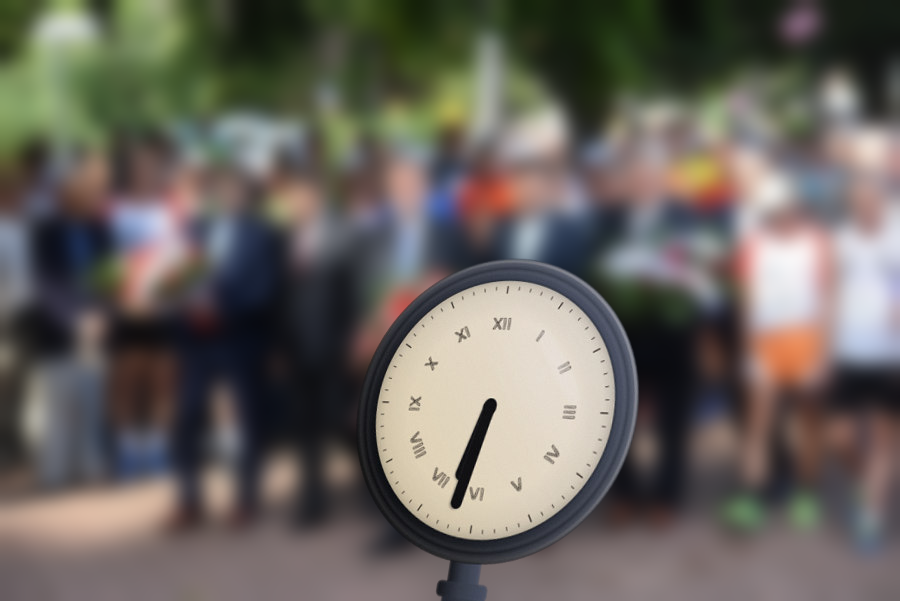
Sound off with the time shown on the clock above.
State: 6:32
